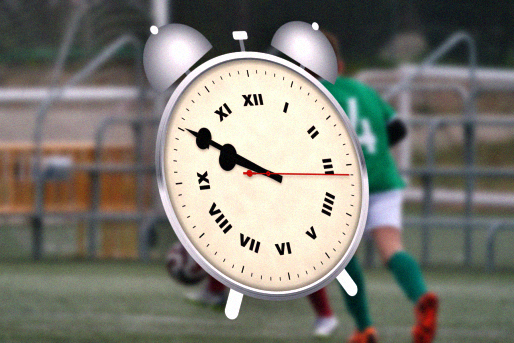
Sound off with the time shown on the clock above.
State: 9:50:16
